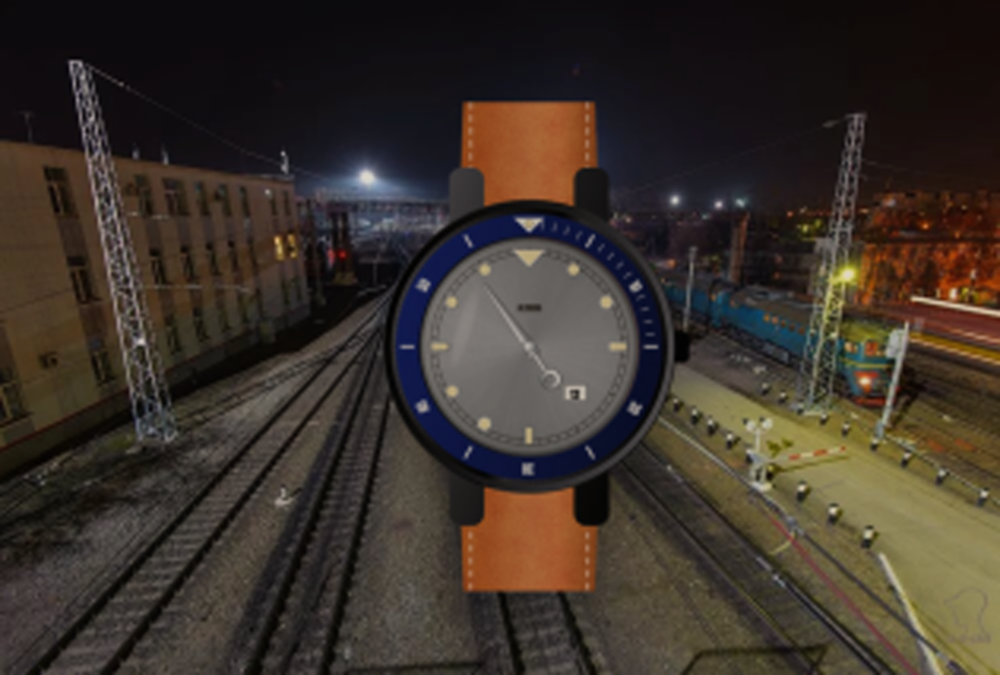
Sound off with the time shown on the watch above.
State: 4:54
